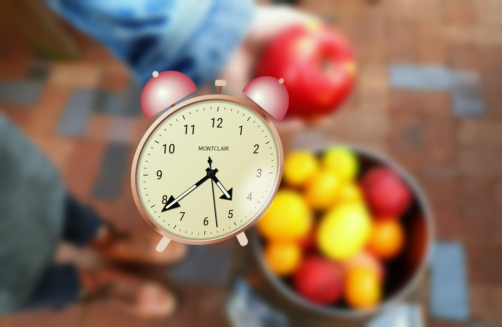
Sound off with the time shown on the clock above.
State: 4:38:28
